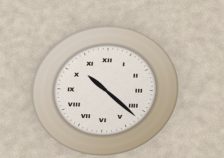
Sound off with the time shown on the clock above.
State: 10:22
